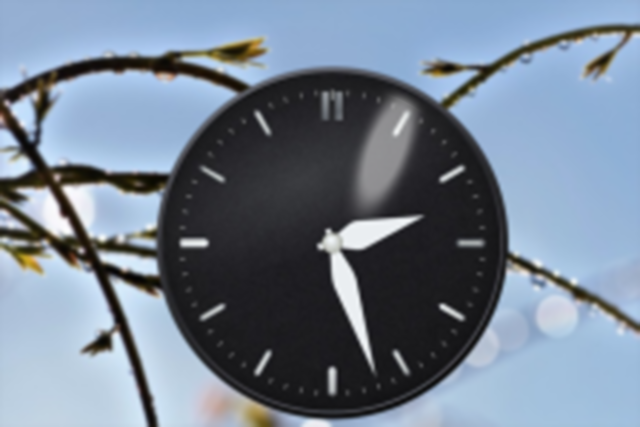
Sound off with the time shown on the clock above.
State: 2:27
